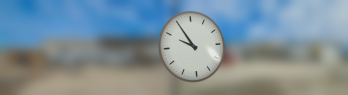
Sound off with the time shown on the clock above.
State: 9:55
